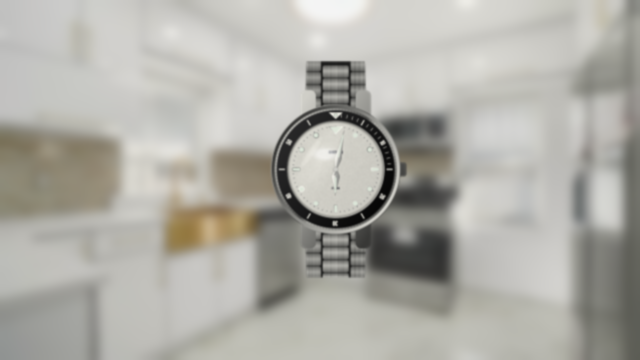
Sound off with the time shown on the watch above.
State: 6:02
